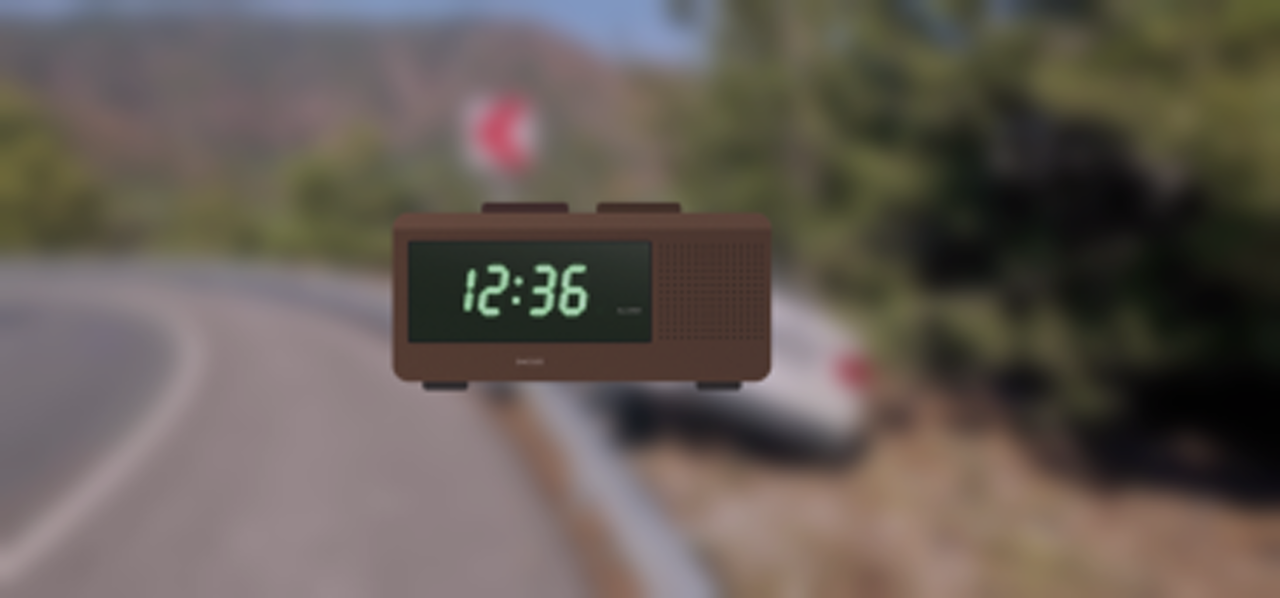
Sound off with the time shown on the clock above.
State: 12:36
